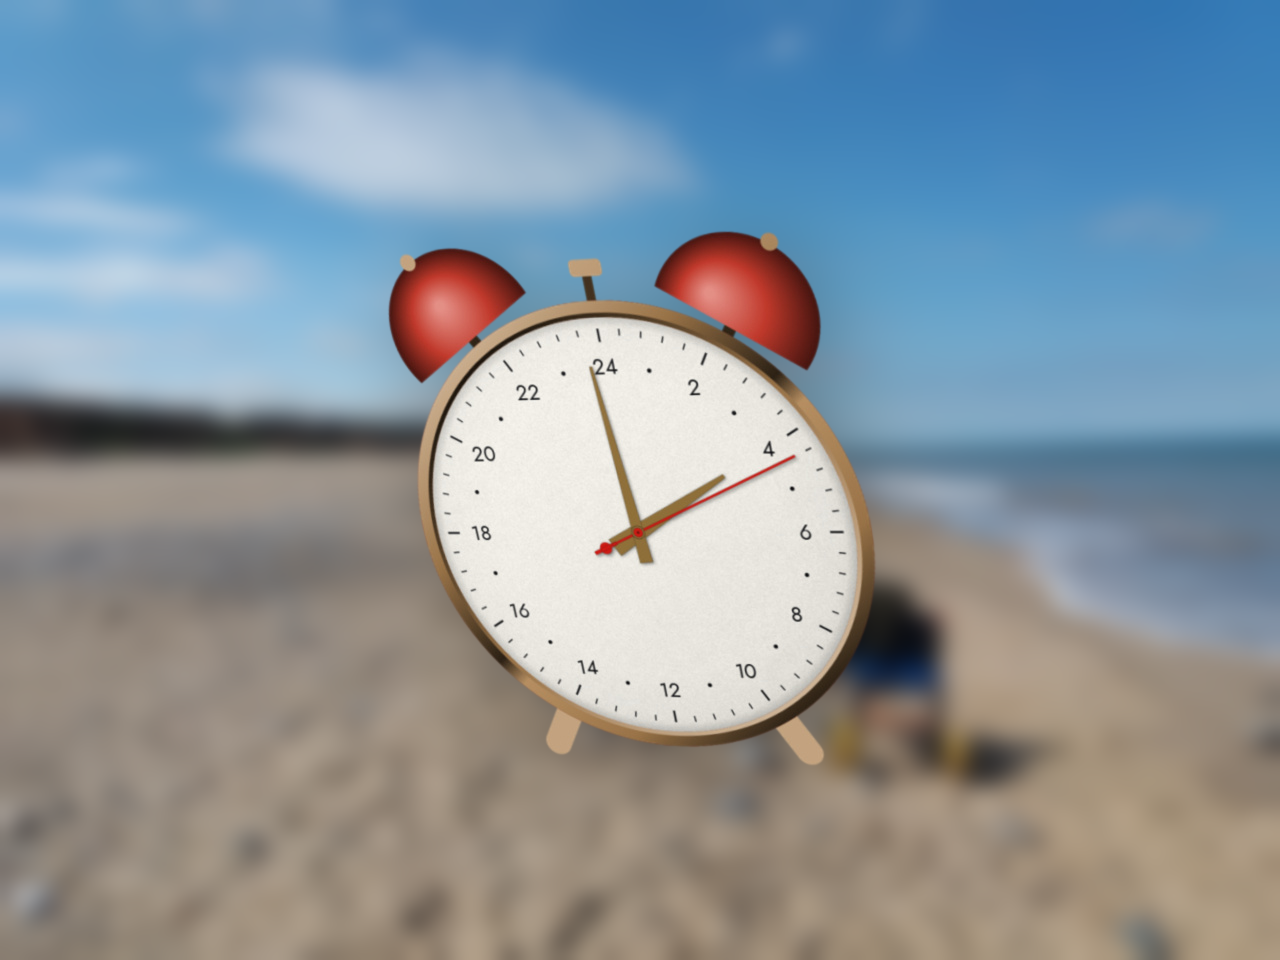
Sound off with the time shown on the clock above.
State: 3:59:11
